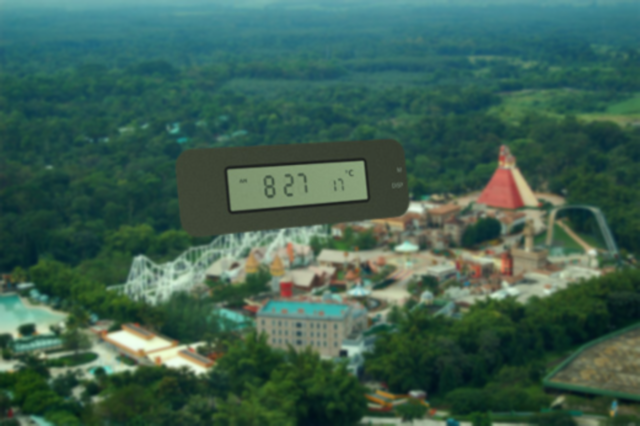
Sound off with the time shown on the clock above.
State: 8:27
